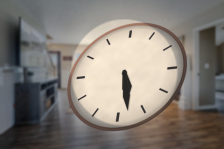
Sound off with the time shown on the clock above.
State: 5:28
